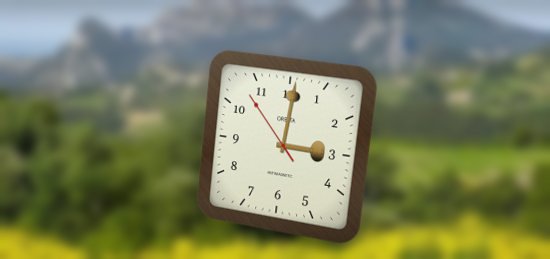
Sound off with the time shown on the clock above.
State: 3:00:53
